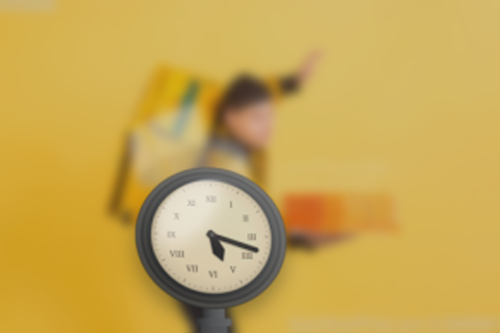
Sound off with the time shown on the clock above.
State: 5:18
